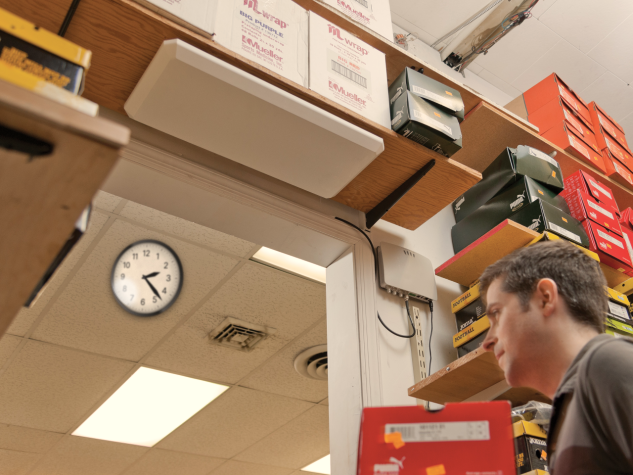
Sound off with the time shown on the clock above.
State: 2:23
